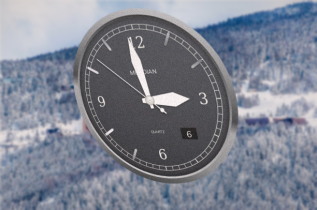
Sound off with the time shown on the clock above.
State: 2:58:52
